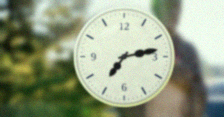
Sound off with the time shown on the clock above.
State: 7:13
